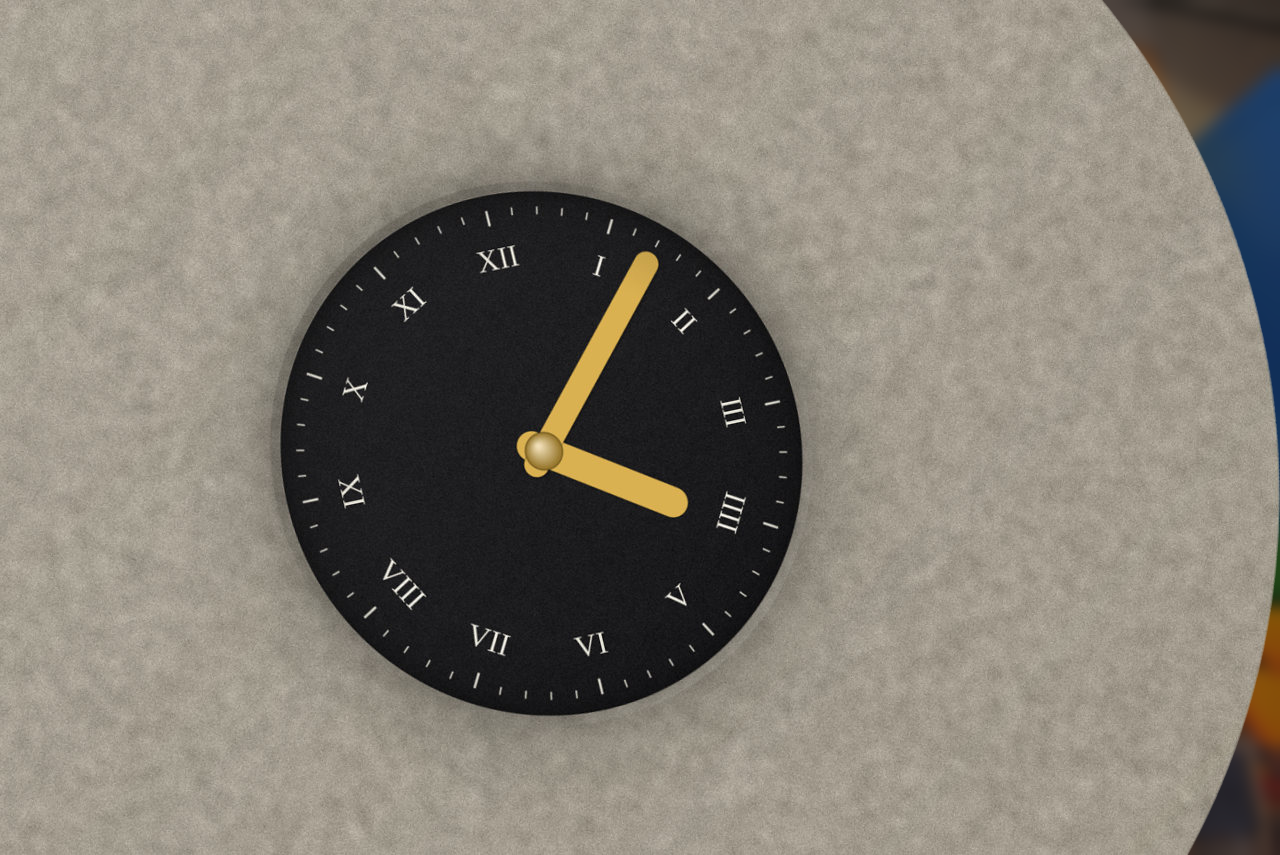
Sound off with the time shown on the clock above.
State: 4:07
